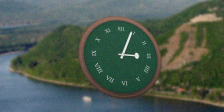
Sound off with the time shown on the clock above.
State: 3:04
